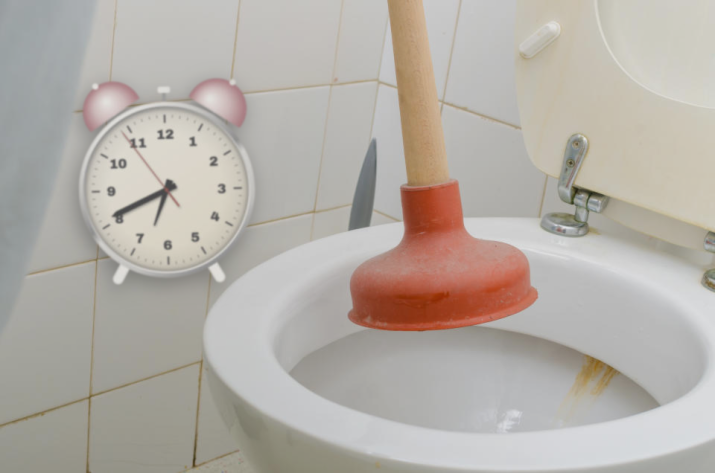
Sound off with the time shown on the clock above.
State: 6:40:54
